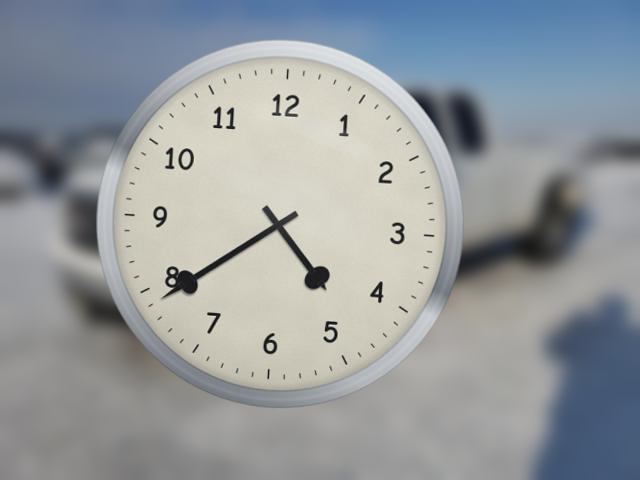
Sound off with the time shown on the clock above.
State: 4:39
